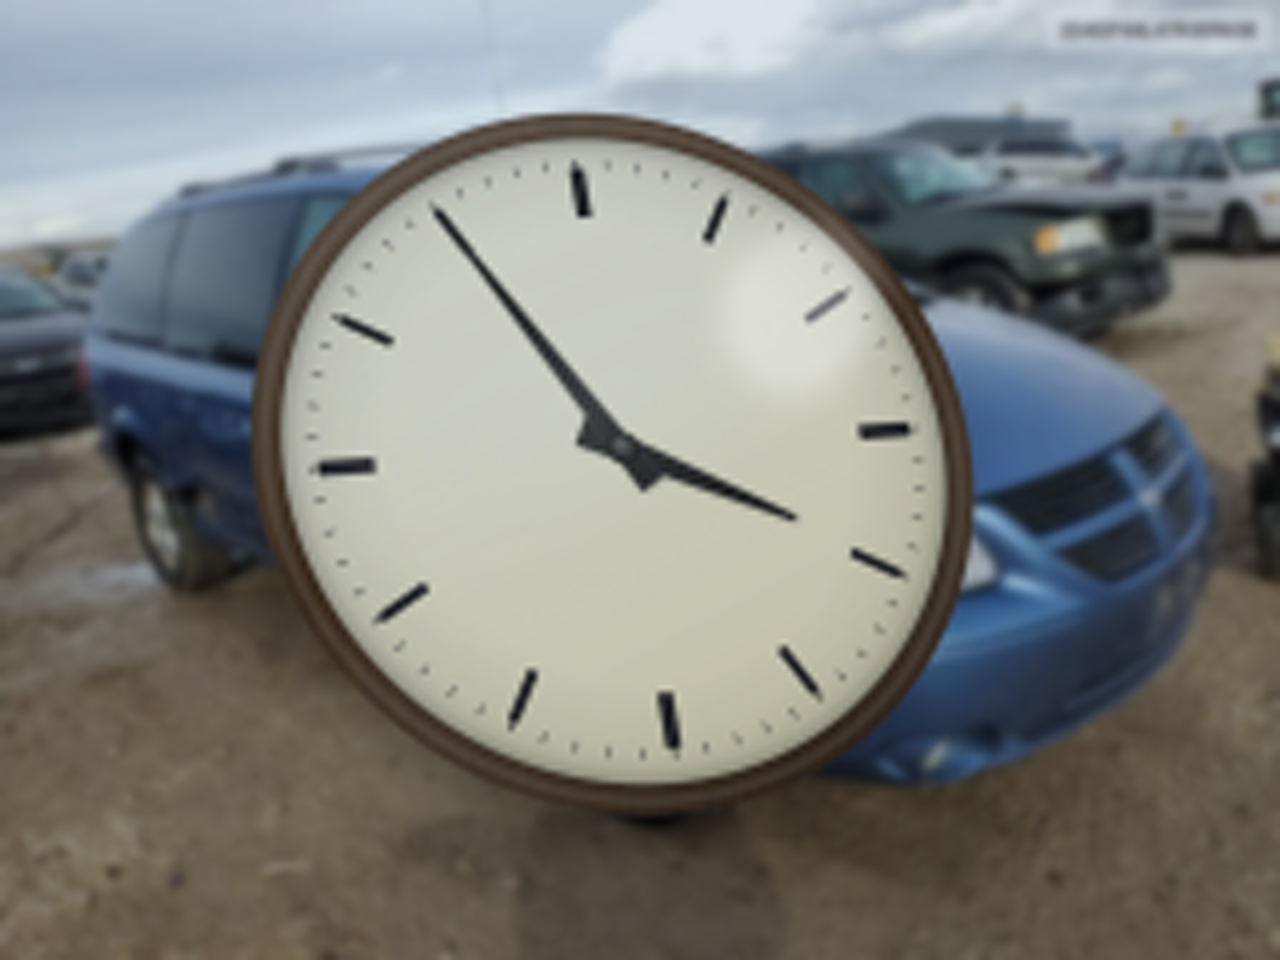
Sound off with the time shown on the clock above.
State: 3:55
